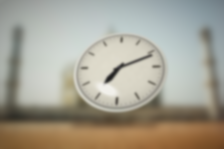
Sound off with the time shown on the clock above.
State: 7:11
